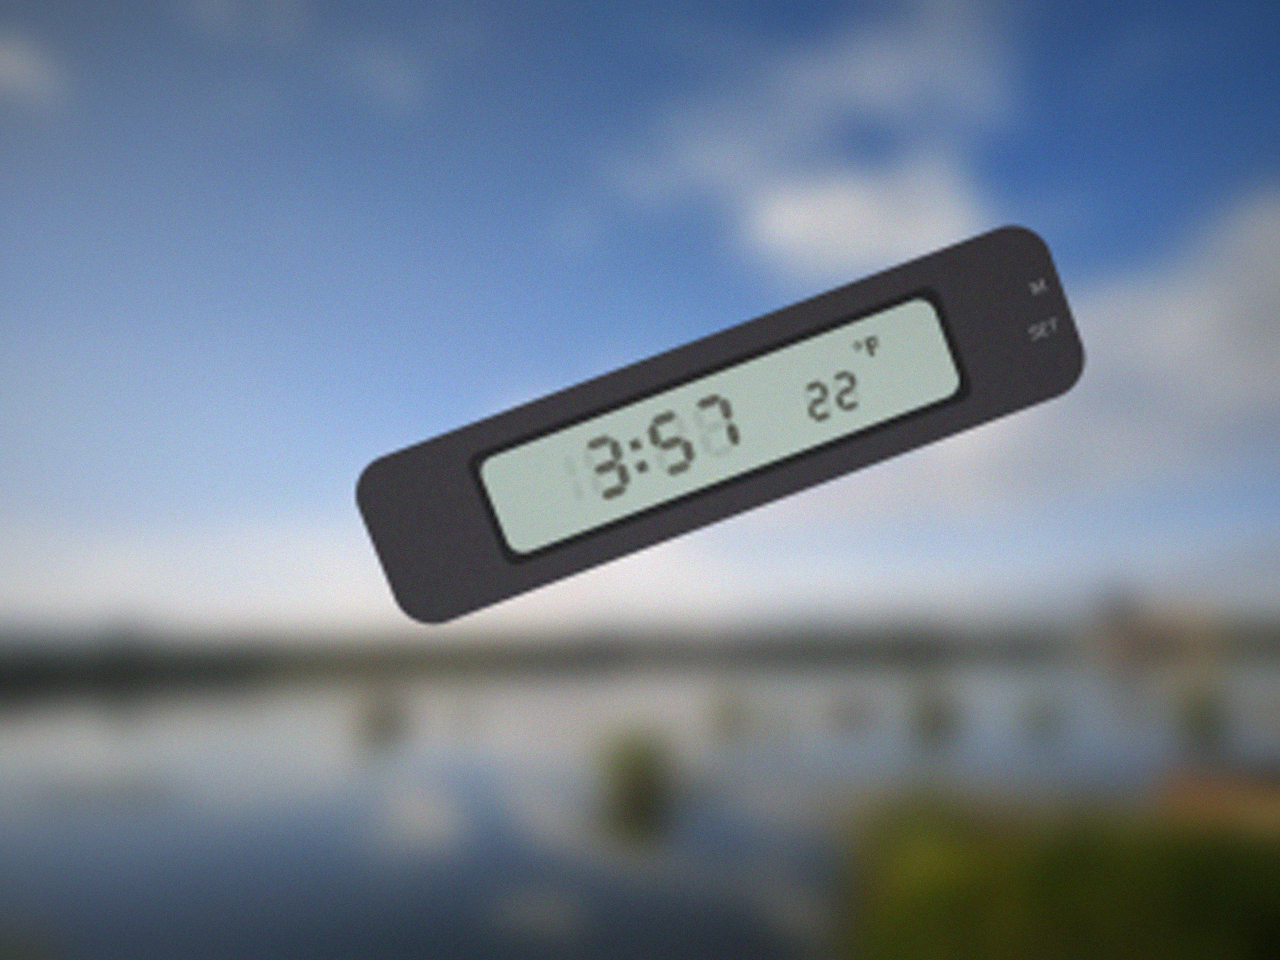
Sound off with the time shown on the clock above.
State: 3:57
